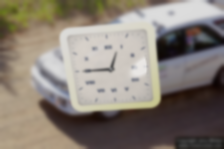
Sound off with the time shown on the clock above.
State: 12:45
